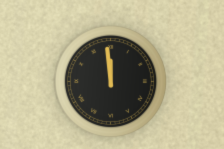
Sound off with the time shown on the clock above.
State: 11:59
